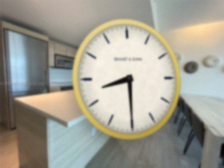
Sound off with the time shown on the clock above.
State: 8:30
